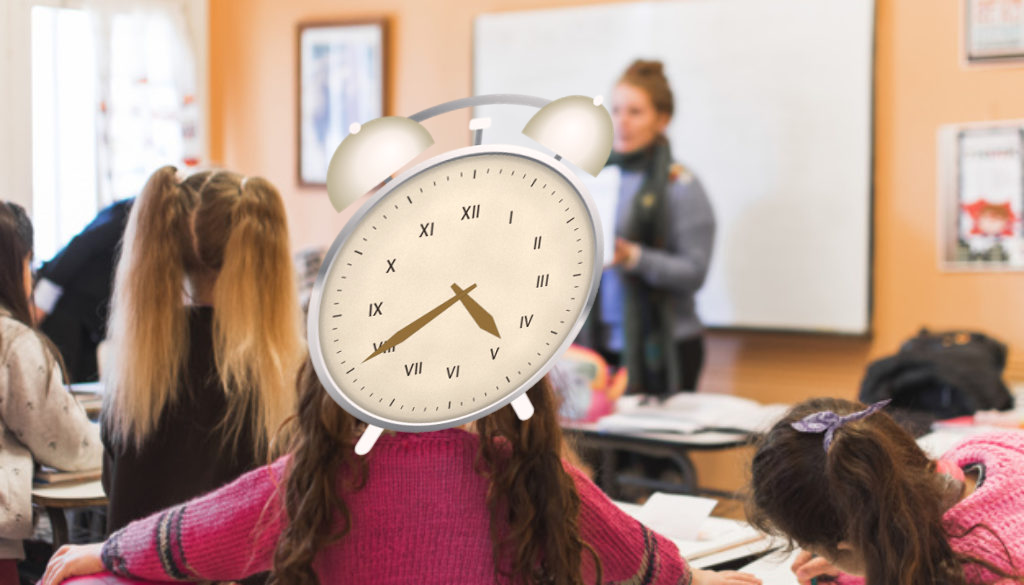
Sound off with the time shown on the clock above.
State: 4:40
